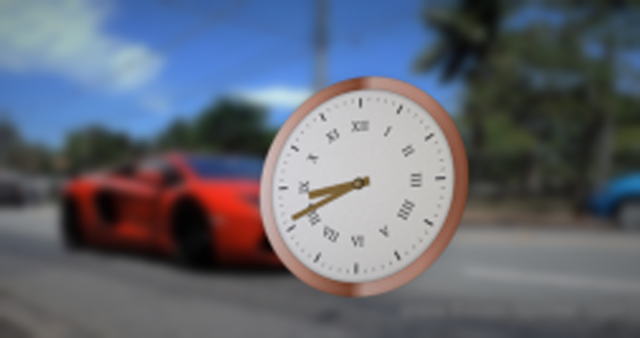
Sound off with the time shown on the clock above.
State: 8:41
